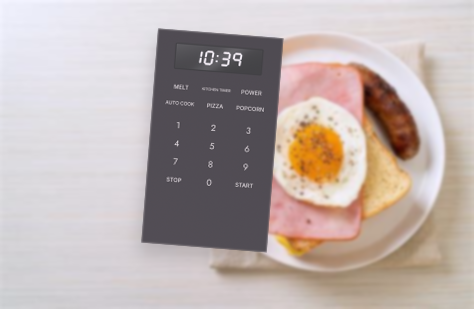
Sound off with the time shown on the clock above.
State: 10:39
